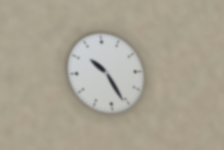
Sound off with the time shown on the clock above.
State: 10:26
